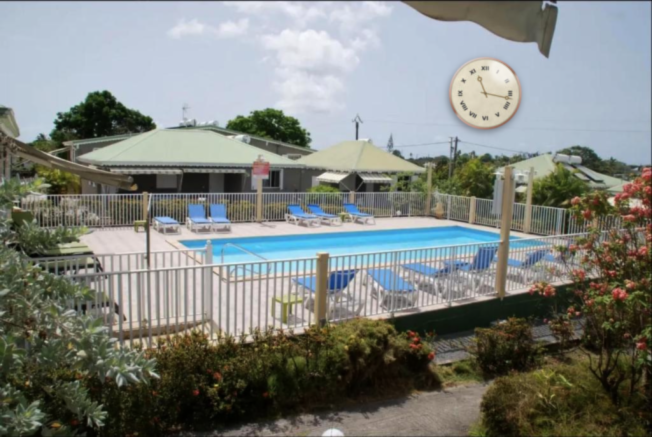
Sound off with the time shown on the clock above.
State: 11:17
